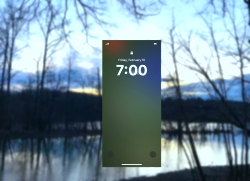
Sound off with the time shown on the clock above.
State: 7:00
